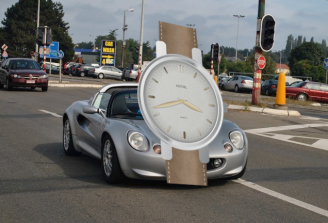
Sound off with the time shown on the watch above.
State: 3:42
